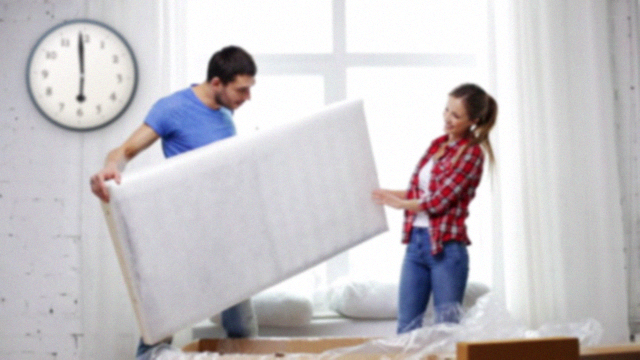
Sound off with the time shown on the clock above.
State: 5:59
